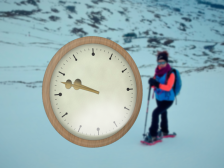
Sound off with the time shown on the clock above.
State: 9:48
